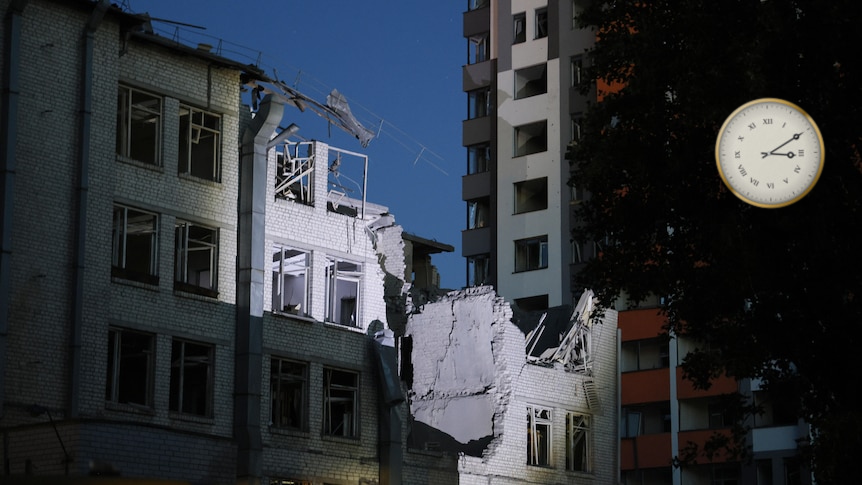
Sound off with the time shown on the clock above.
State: 3:10
